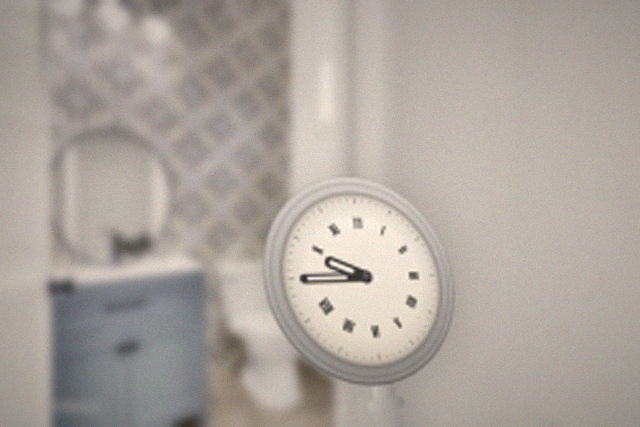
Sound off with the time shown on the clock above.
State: 9:45
